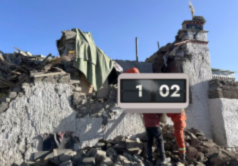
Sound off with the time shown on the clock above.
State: 1:02
